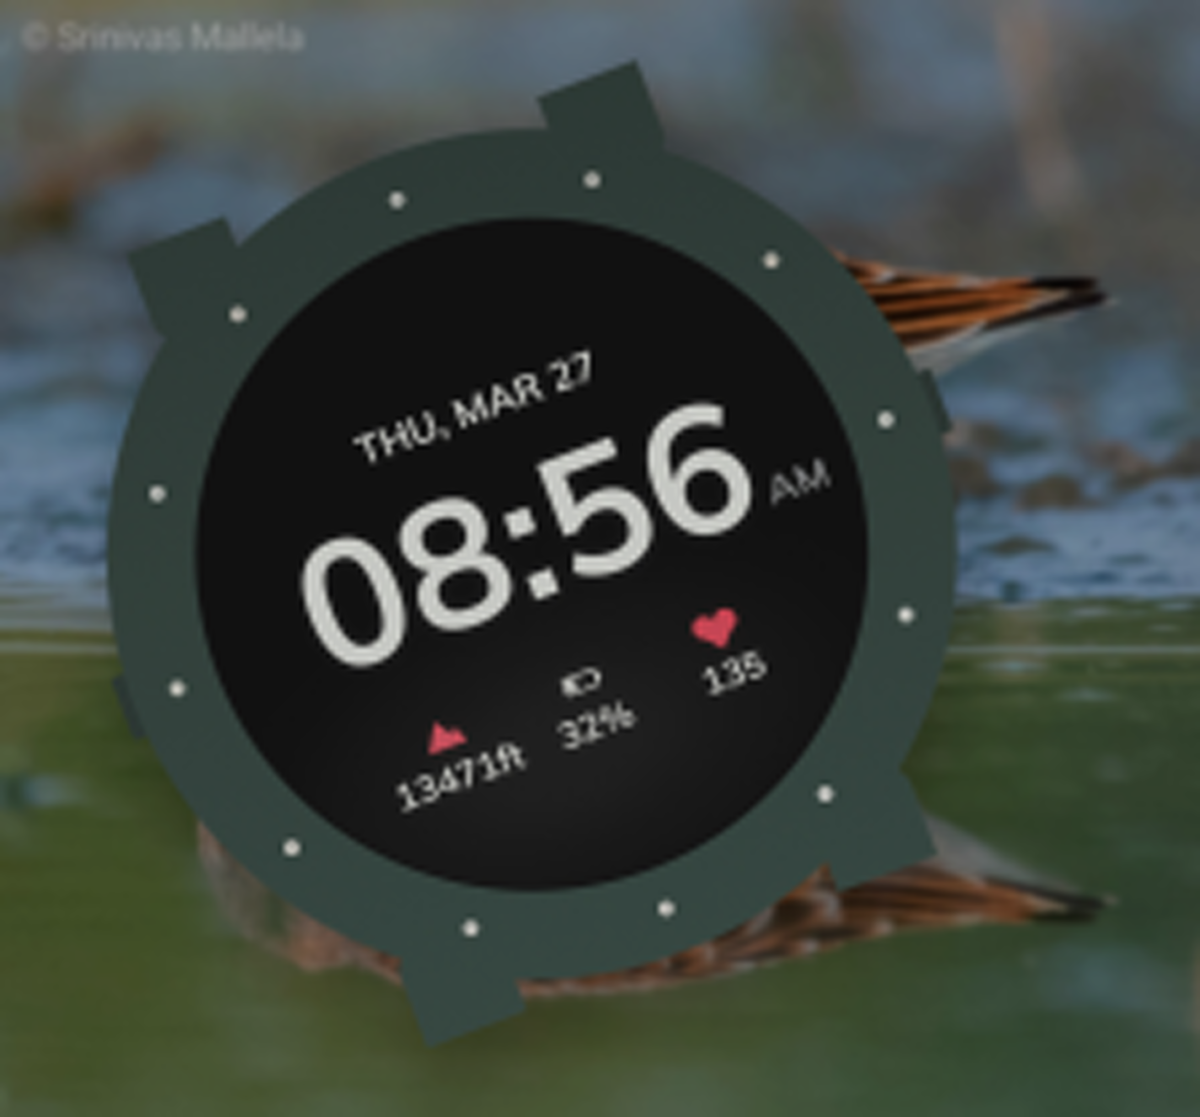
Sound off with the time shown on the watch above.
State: 8:56
